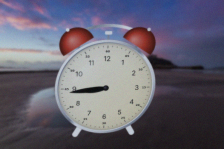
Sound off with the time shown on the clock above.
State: 8:44
